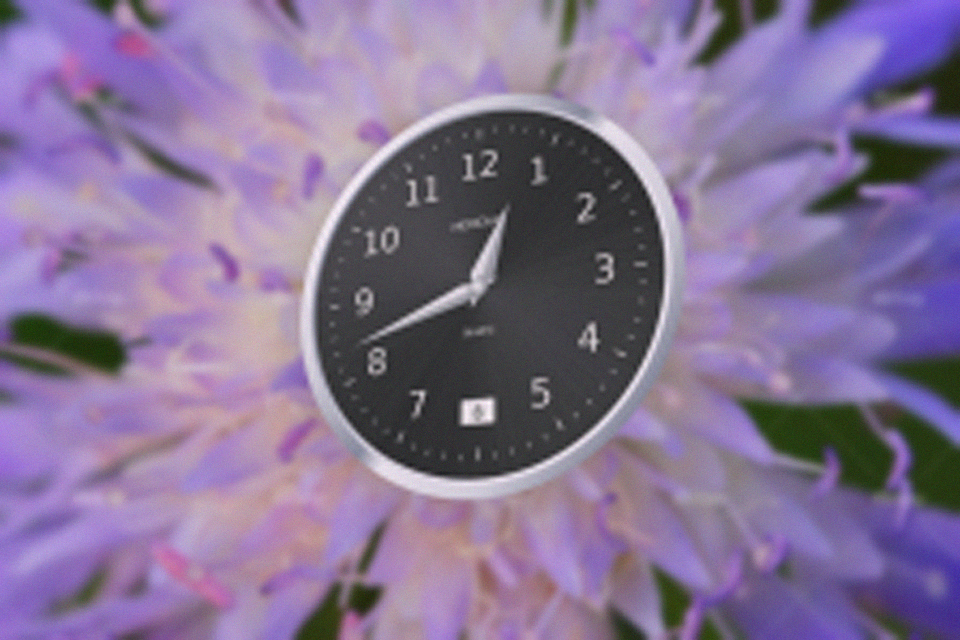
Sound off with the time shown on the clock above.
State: 12:42
